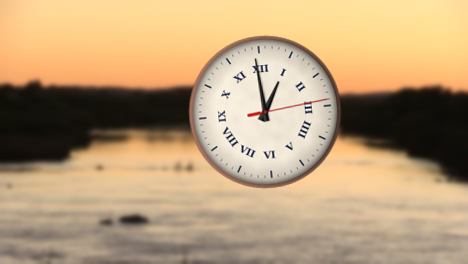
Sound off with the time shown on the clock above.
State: 12:59:14
